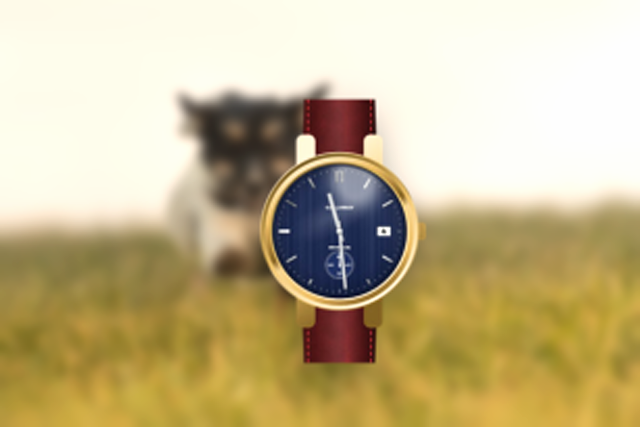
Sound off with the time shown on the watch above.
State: 11:29
